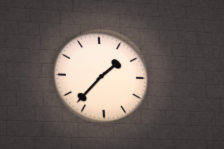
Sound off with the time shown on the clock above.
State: 1:37
